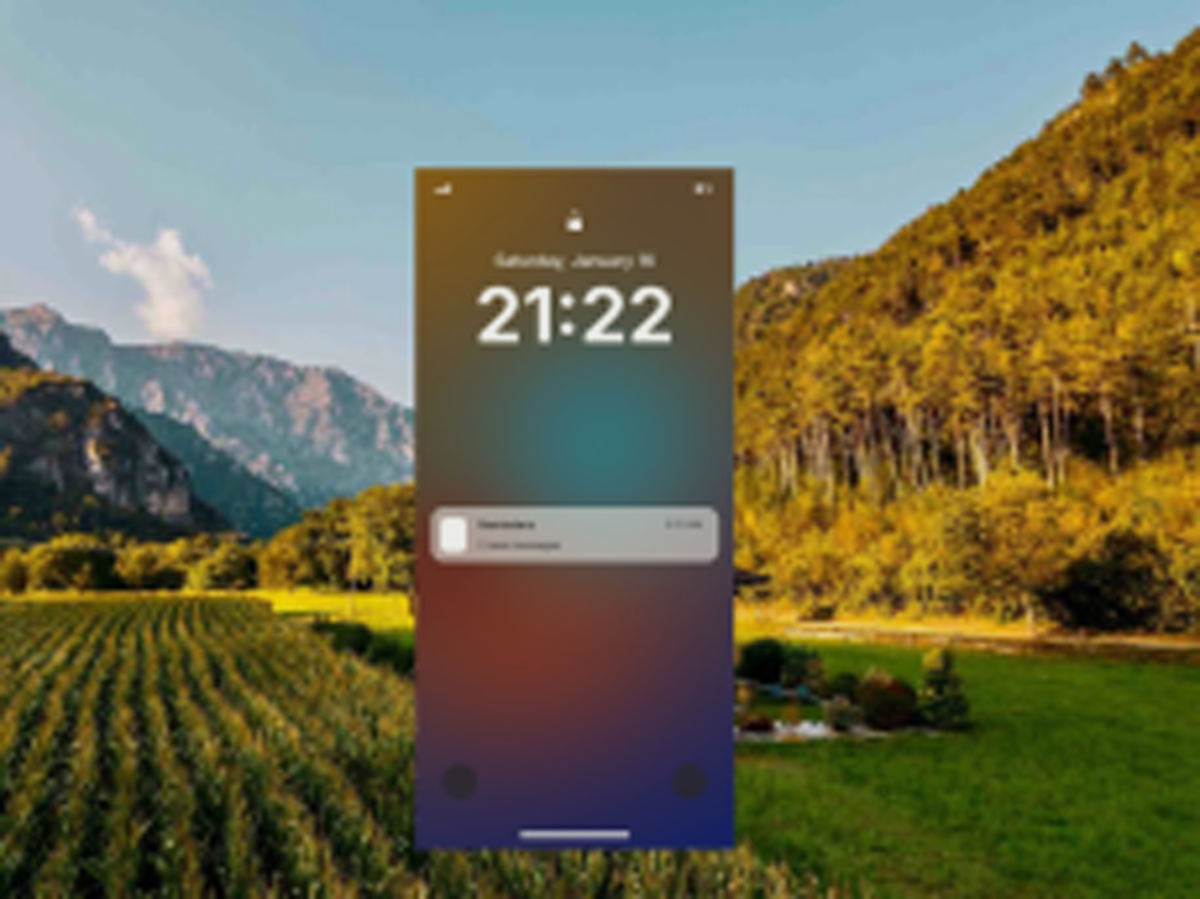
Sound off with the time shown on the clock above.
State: 21:22
